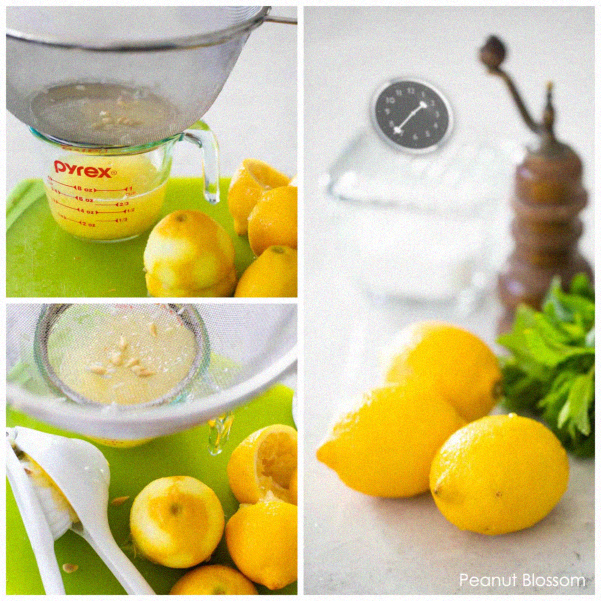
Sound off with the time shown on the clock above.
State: 1:37
